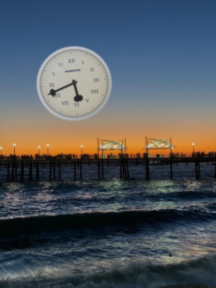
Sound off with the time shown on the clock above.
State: 5:42
